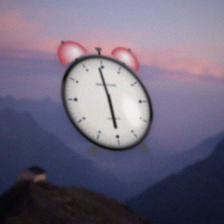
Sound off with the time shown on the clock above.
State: 5:59
